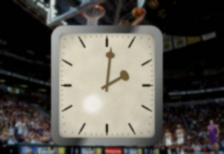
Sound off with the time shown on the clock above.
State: 2:01
